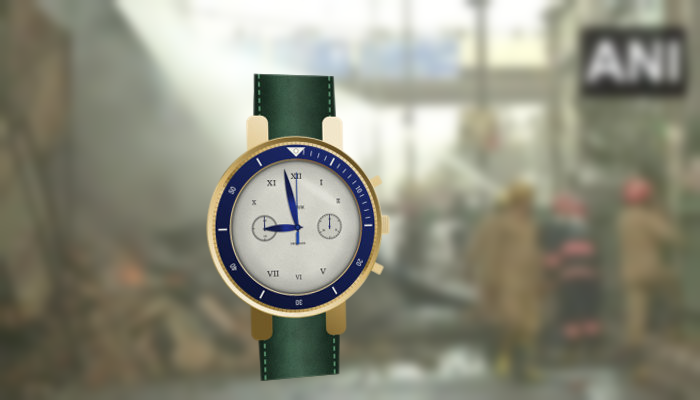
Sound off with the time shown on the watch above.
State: 8:58
